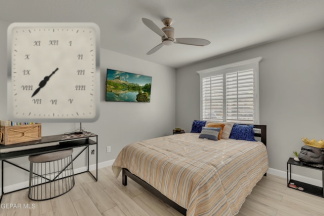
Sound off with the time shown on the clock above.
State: 7:37
